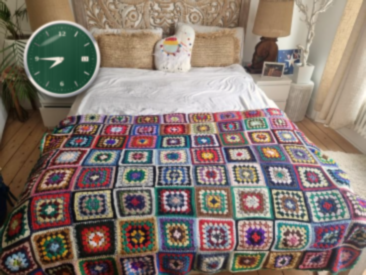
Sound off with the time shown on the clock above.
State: 7:45
